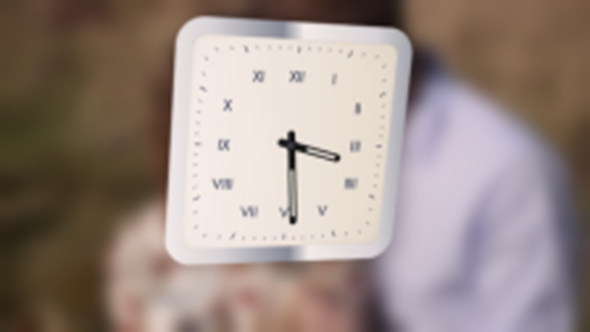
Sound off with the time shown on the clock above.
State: 3:29
